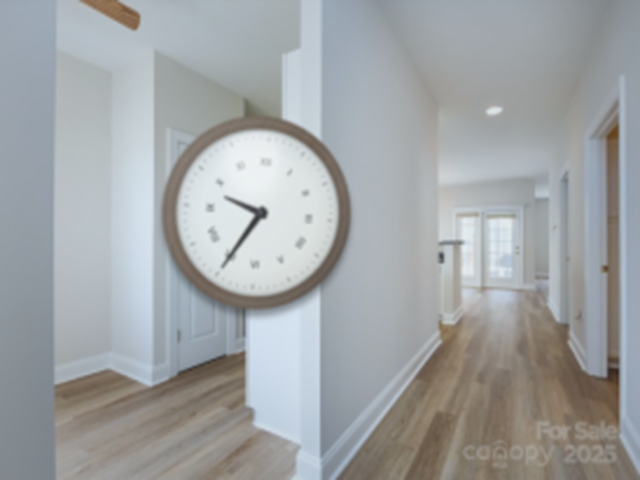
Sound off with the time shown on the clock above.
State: 9:35
